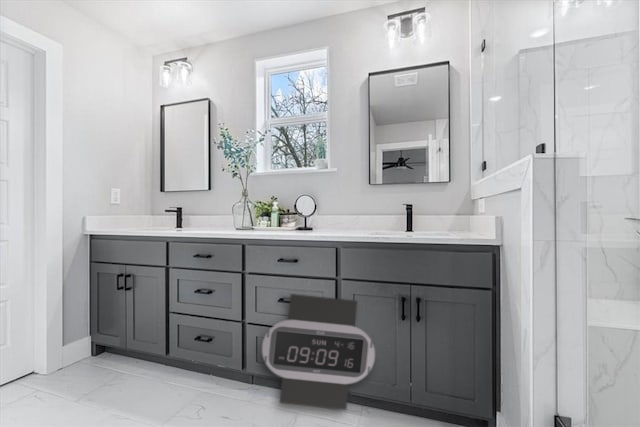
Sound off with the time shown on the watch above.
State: 9:09:16
